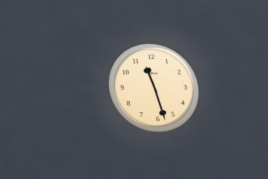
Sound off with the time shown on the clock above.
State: 11:28
